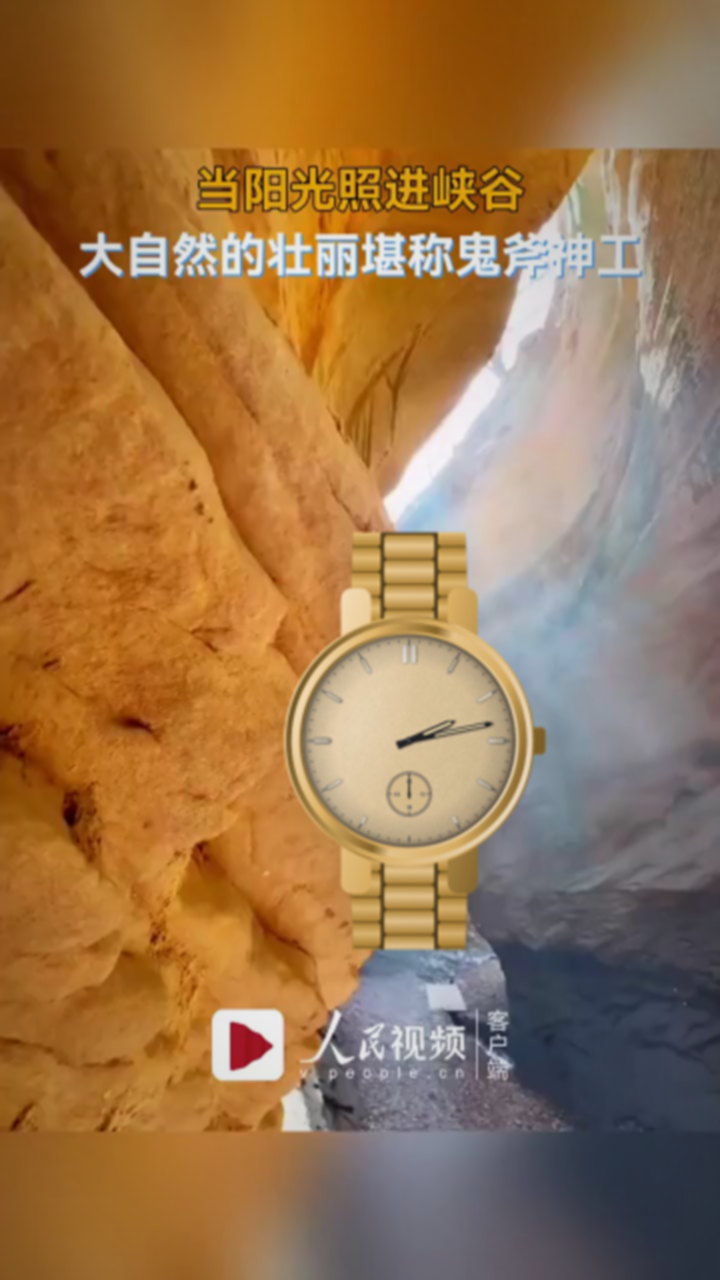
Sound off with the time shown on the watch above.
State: 2:13
